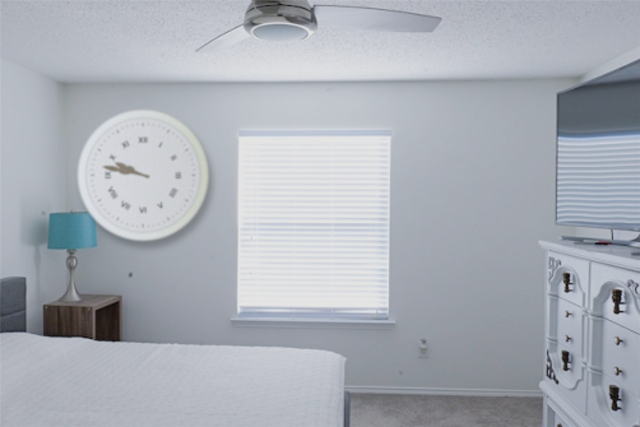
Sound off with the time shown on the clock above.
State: 9:47
